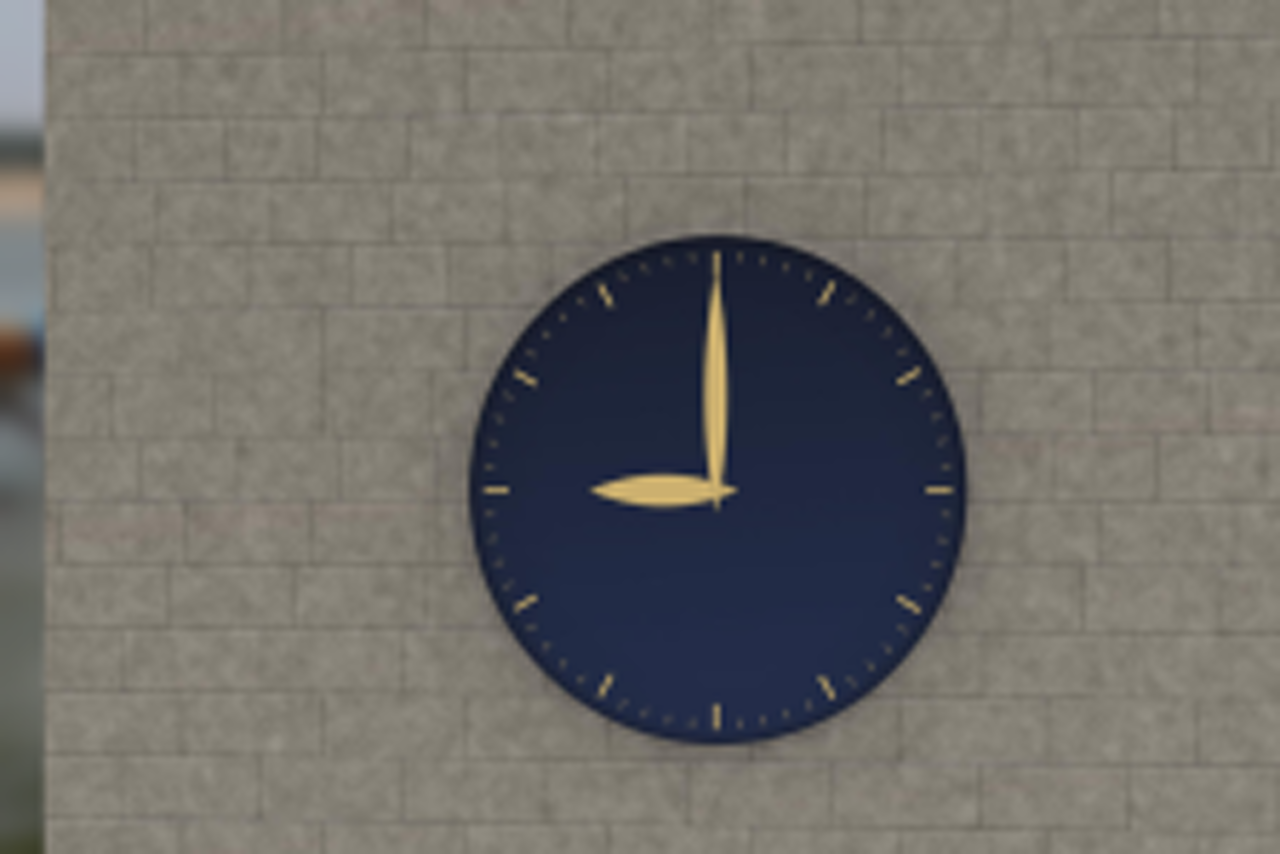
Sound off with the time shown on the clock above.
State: 9:00
